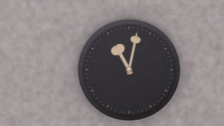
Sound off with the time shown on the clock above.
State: 11:02
